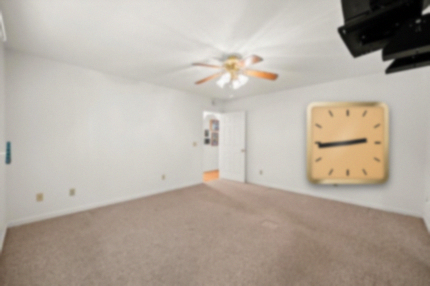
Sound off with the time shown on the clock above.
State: 2:44
